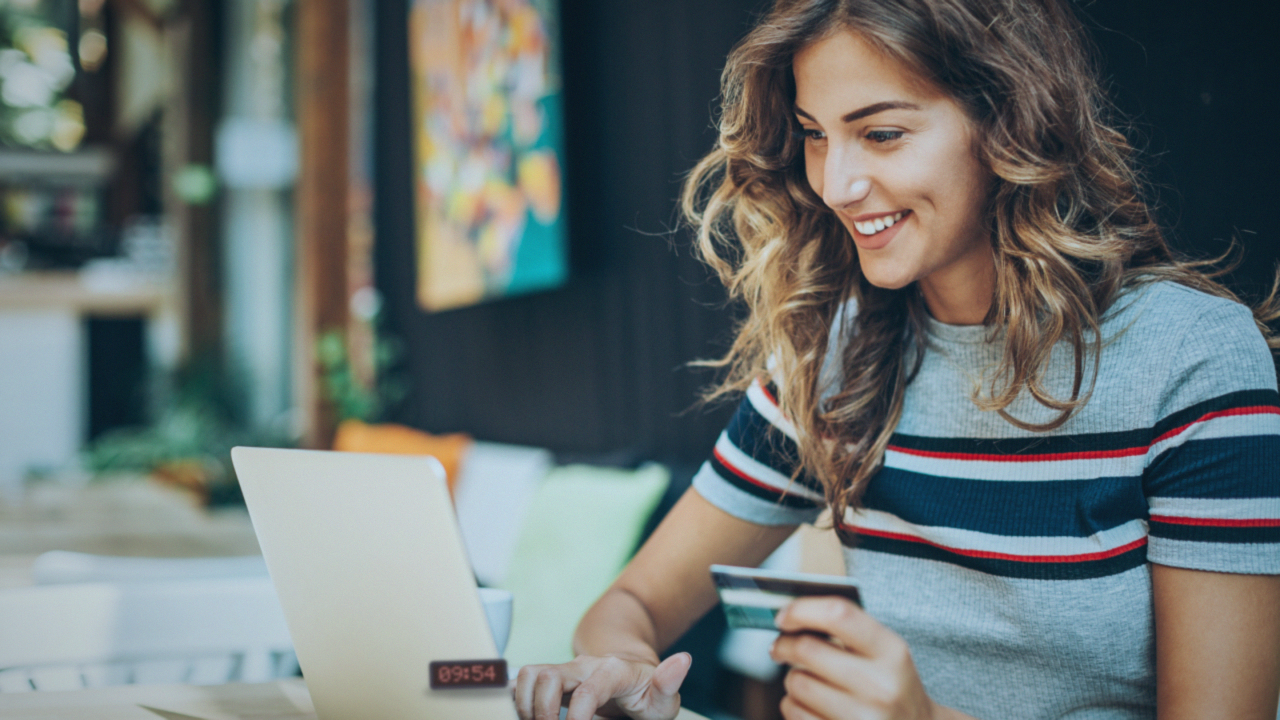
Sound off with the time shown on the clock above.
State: 9:54
